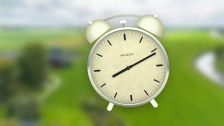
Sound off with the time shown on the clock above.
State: 8:11
